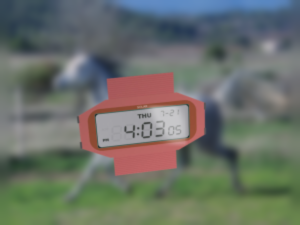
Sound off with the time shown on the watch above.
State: 4:03:05
